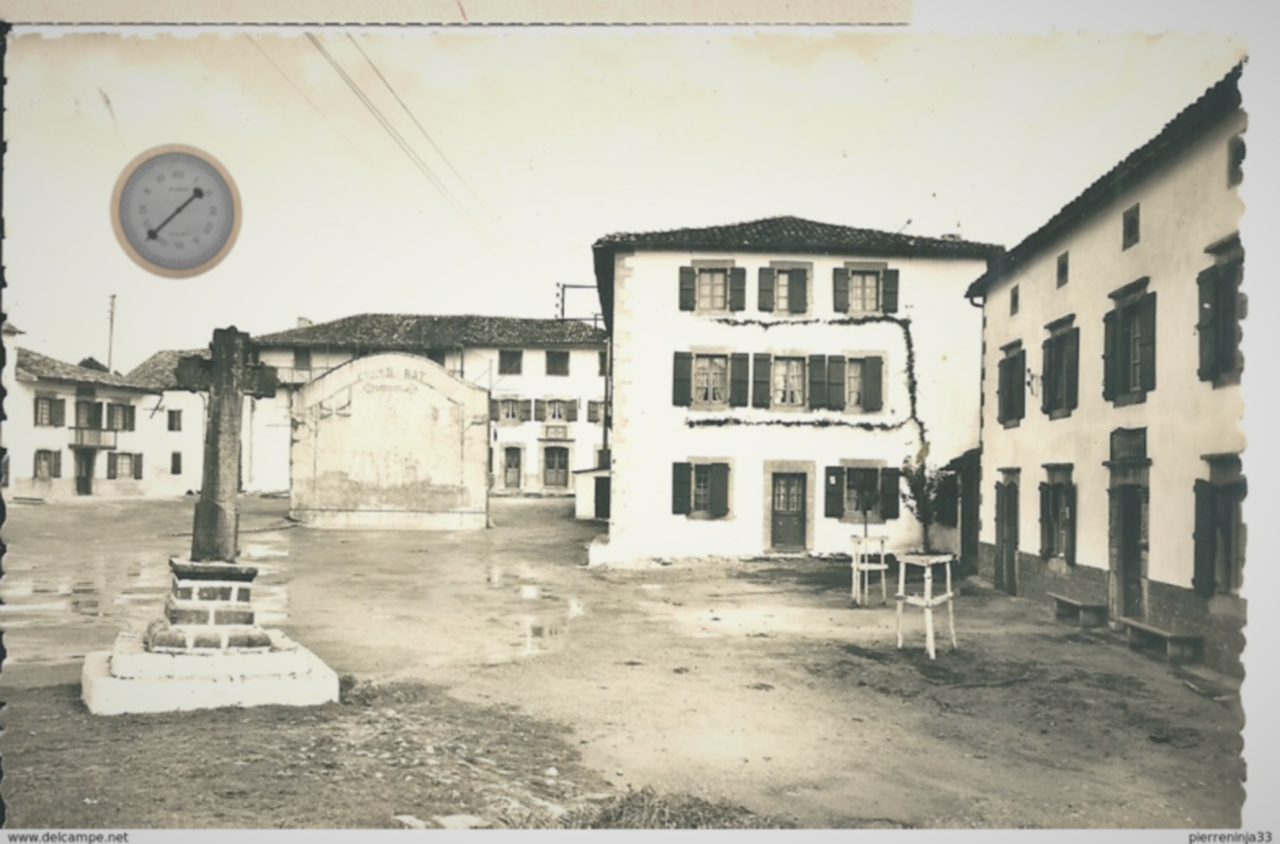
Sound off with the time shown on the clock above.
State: 1:38
